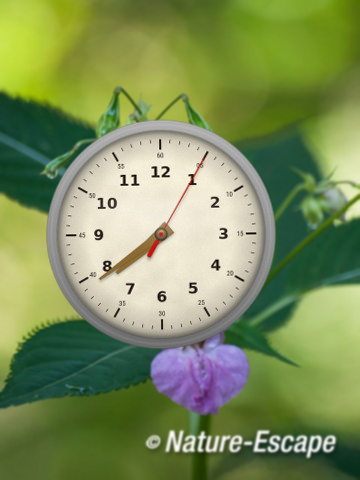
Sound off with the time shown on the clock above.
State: 7:39:05
